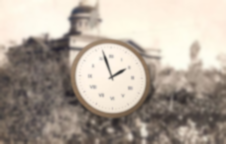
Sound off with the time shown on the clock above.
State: 1:57
